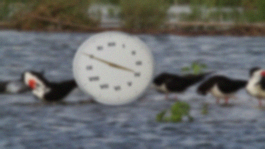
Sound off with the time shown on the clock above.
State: 3:50
